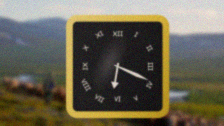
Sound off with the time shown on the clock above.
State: 6:19
